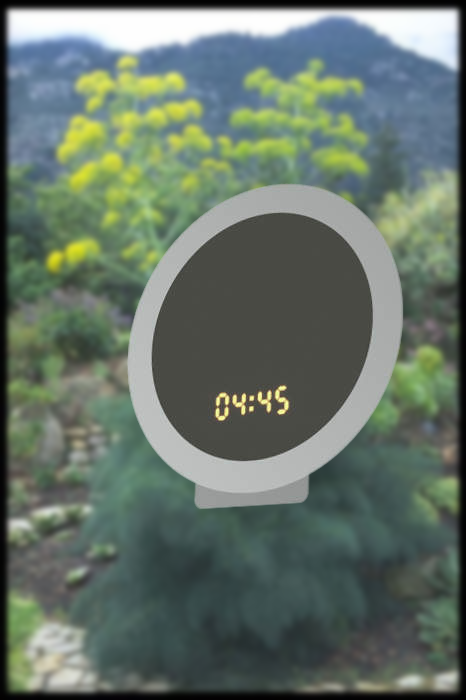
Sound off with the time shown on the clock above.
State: 4:45
